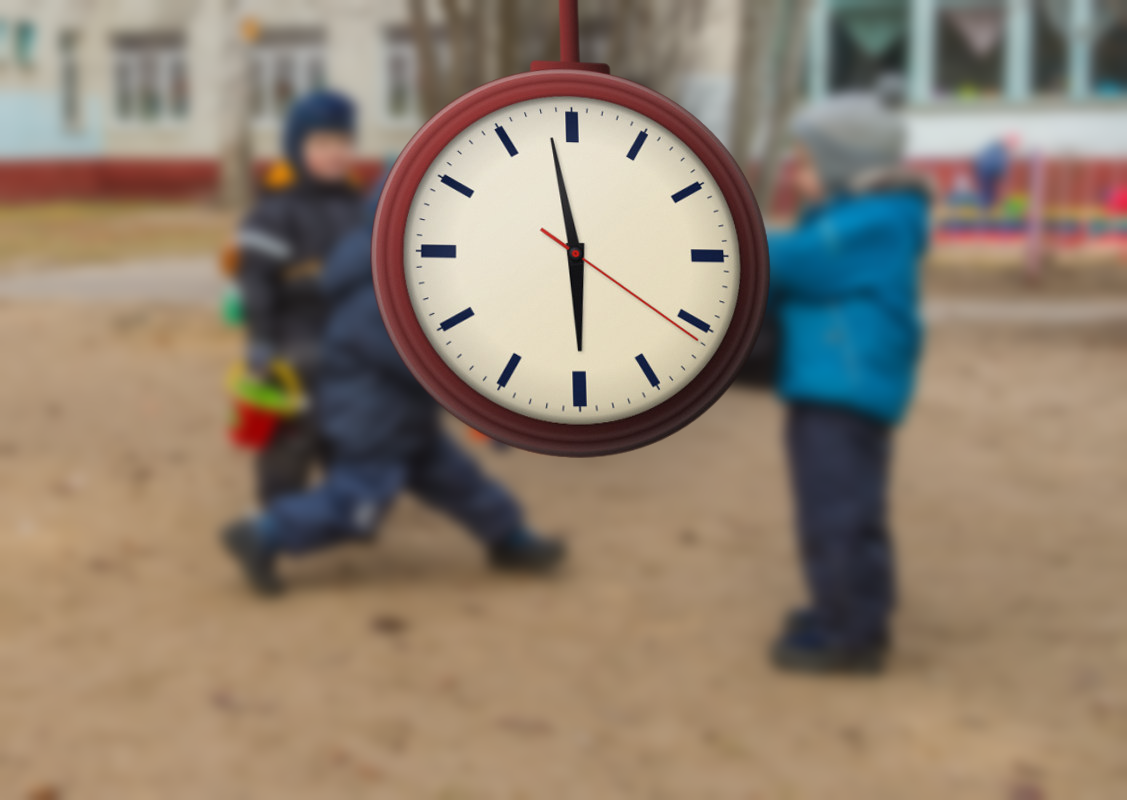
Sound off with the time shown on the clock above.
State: 5:58:21
